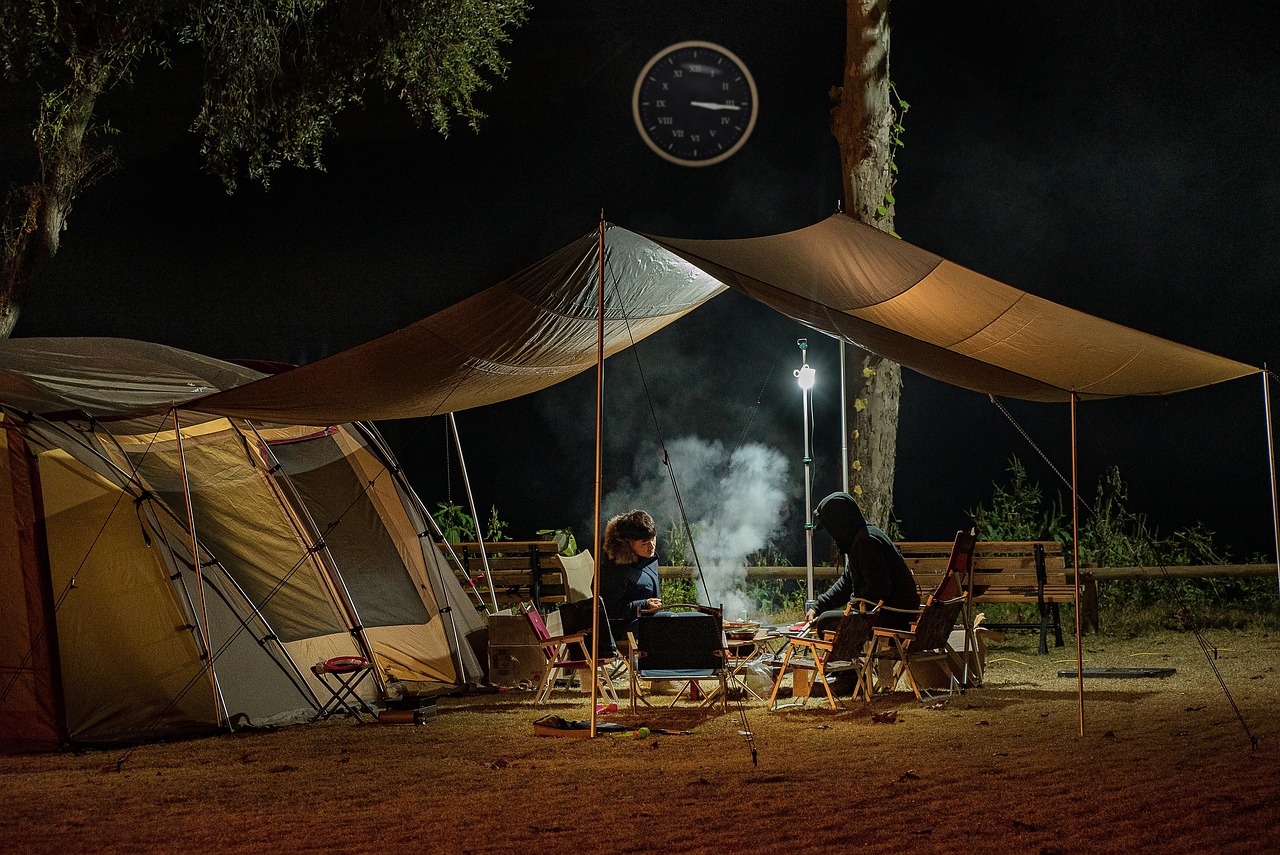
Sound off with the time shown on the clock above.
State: 3:16
